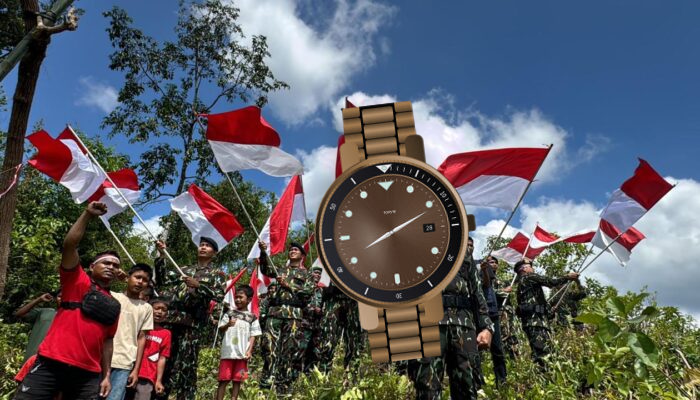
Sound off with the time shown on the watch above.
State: 8:11
